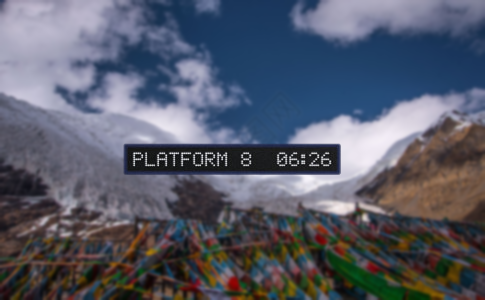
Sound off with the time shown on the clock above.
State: 6:26
